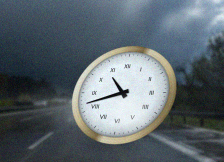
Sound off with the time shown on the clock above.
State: 10:42
